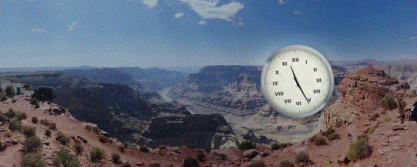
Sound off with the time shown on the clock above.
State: 11:26
